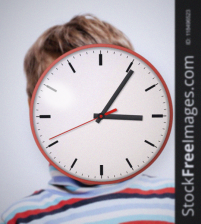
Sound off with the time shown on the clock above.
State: 3:05:41
